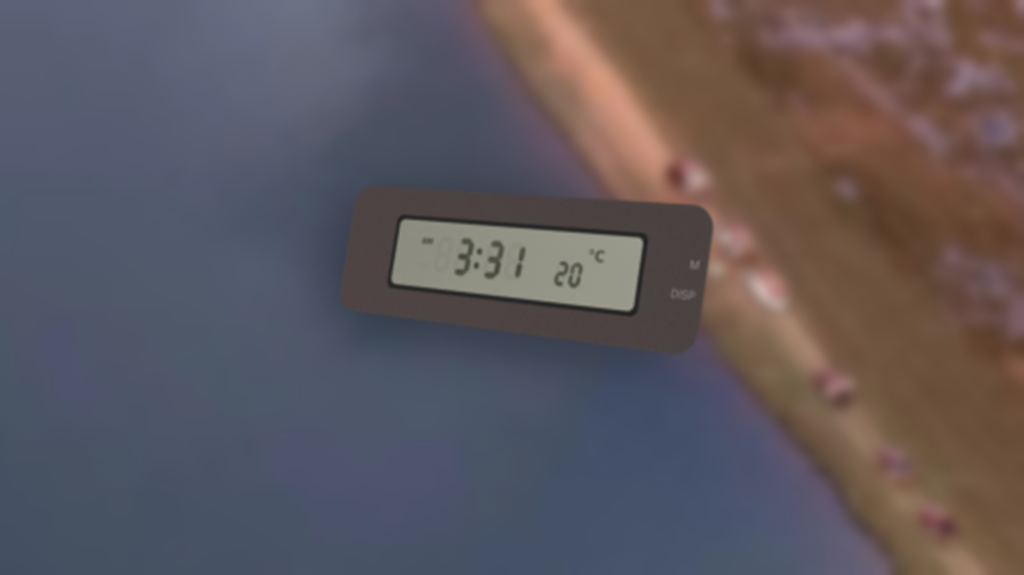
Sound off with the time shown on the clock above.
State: 3:31
